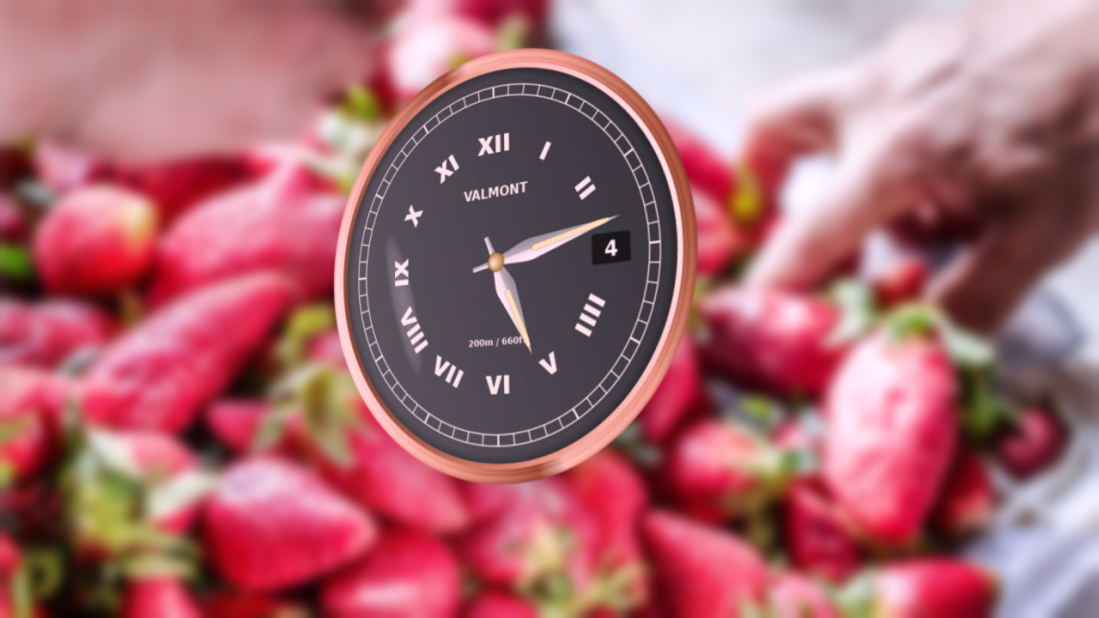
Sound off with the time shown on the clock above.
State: 5:13
